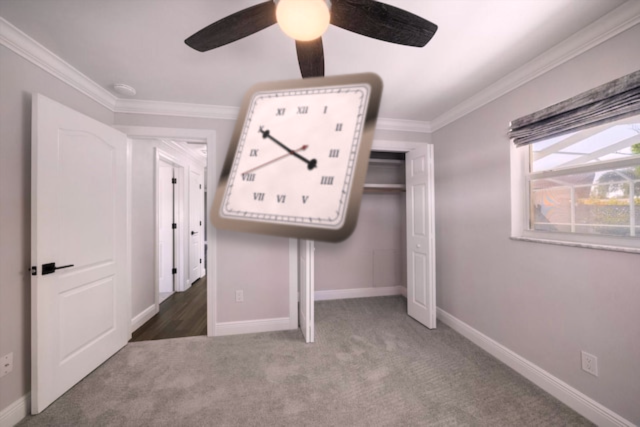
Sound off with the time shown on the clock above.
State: 3:49:41
